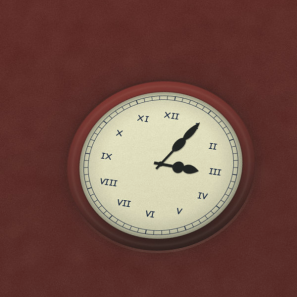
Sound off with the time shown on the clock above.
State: 3:05
